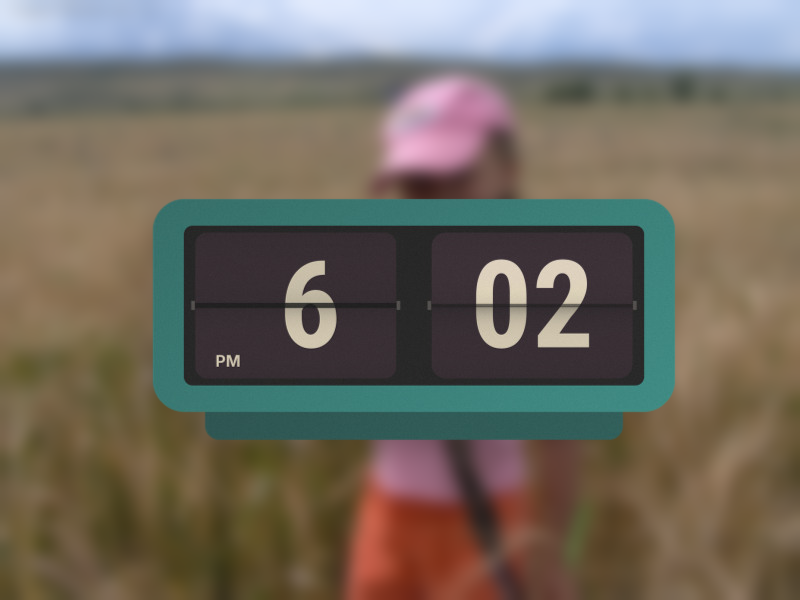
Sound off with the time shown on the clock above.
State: 6:02
